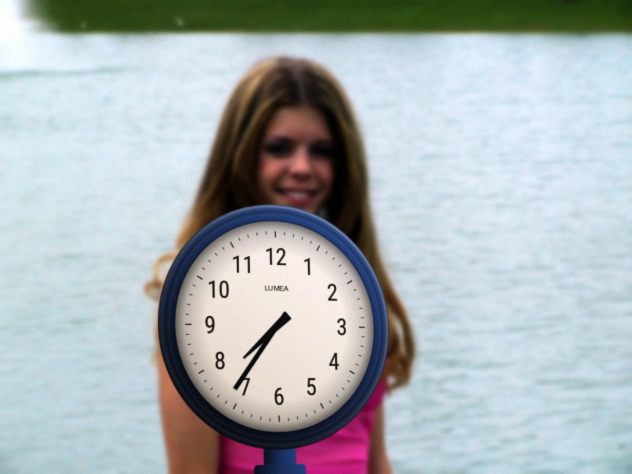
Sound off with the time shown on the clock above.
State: 7:36
